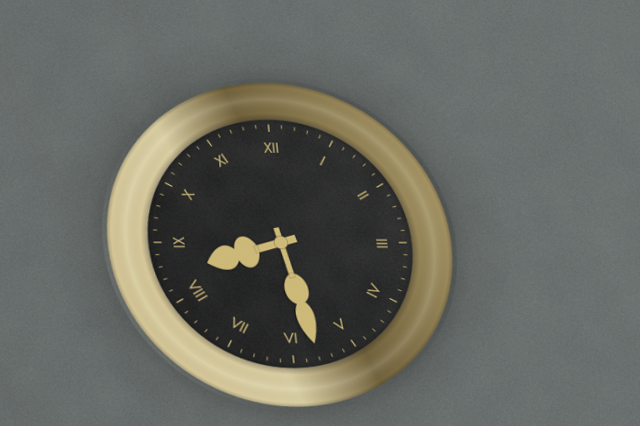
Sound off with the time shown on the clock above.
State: 8:28
